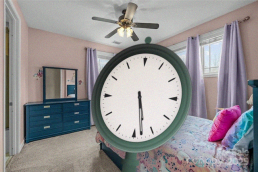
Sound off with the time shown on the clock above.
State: 5:28
